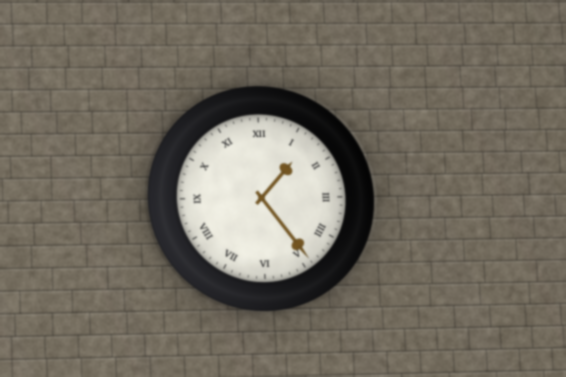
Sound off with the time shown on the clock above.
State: 1:24
